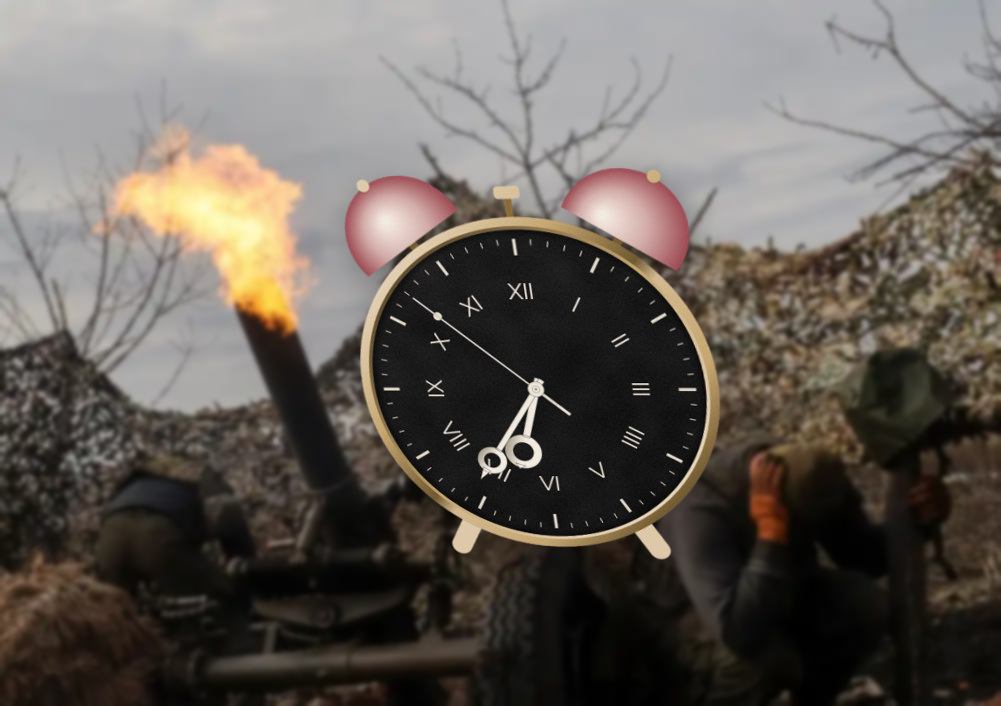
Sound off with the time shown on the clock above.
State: 6:35:52
